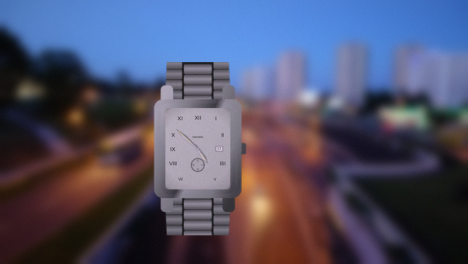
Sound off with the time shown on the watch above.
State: 4:52
